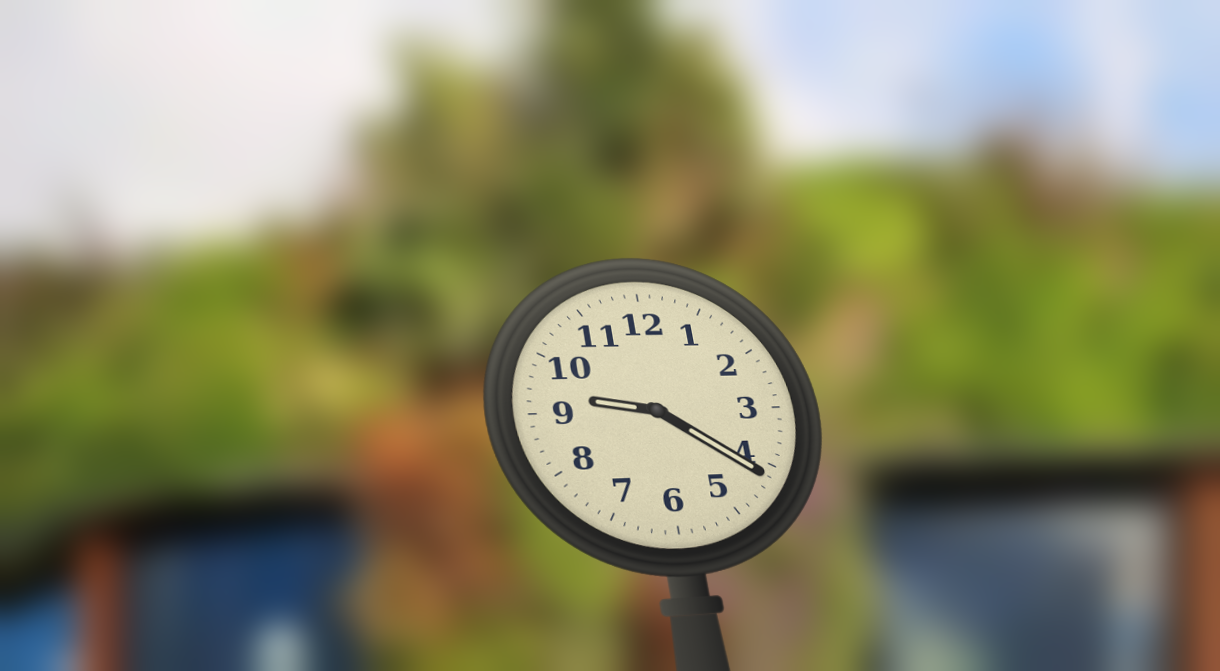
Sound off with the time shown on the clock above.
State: 9:21
